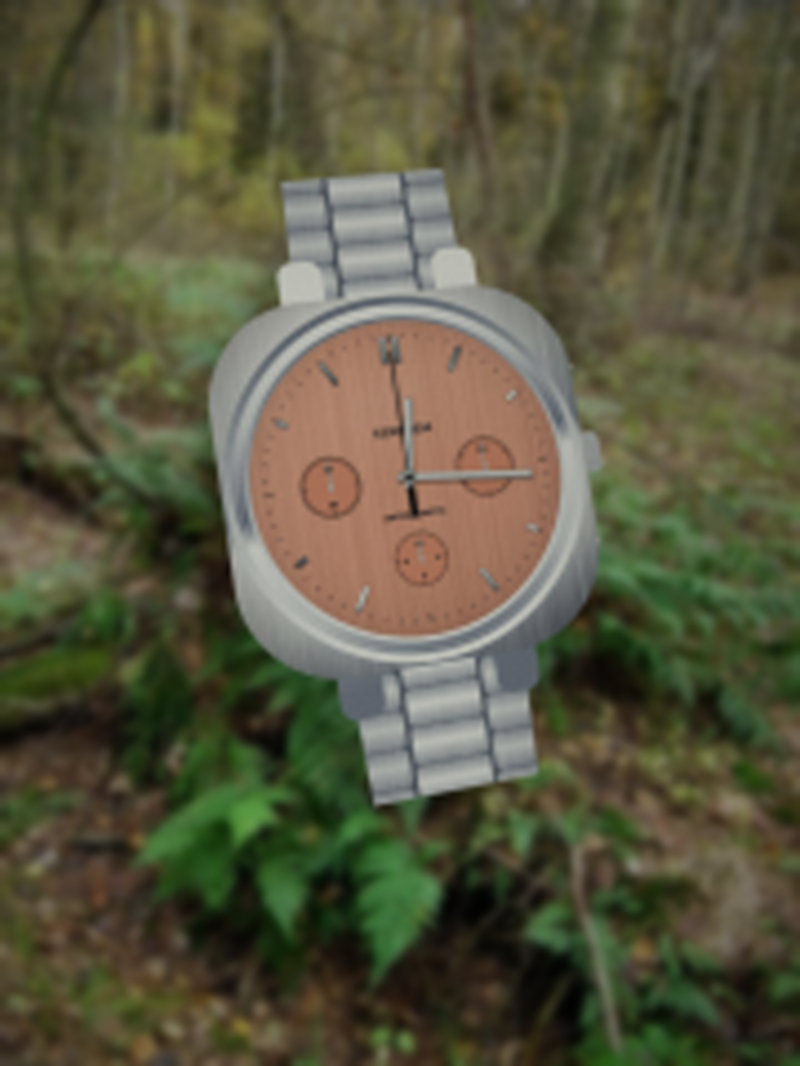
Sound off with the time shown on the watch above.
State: 12:16
